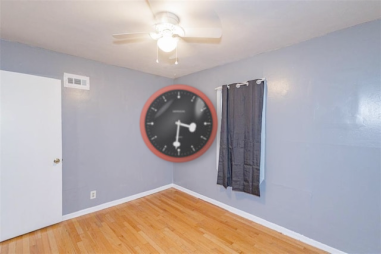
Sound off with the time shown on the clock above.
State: 3:31
